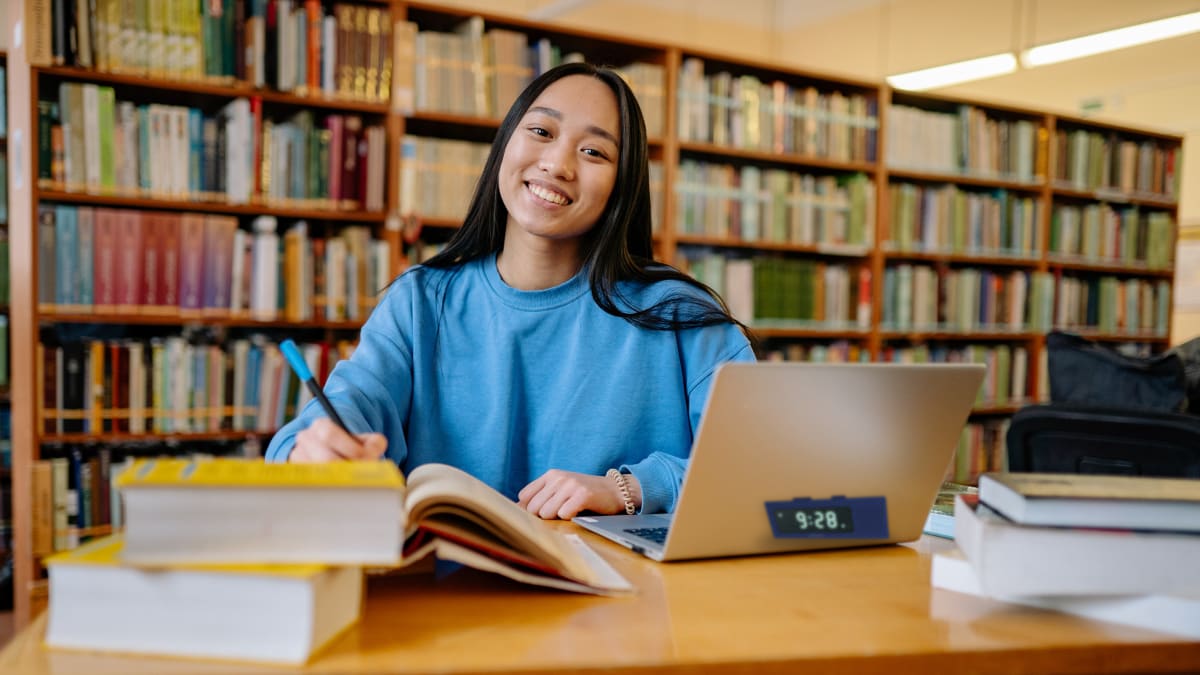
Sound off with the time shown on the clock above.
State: 9:28
